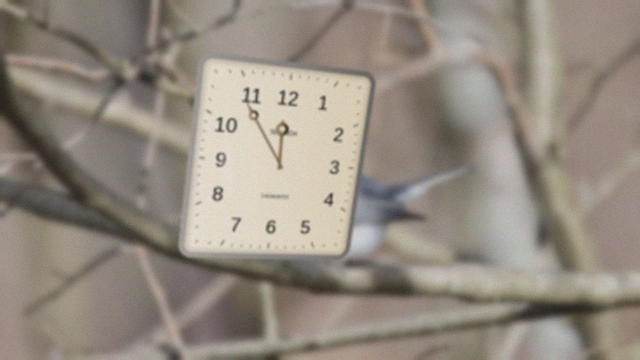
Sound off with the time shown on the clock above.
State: 11:54
